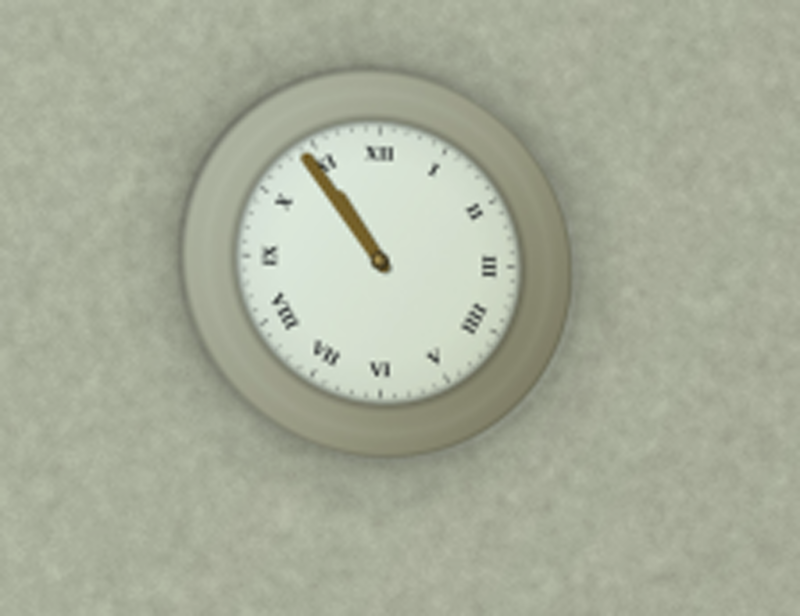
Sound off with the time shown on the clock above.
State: 10:54
